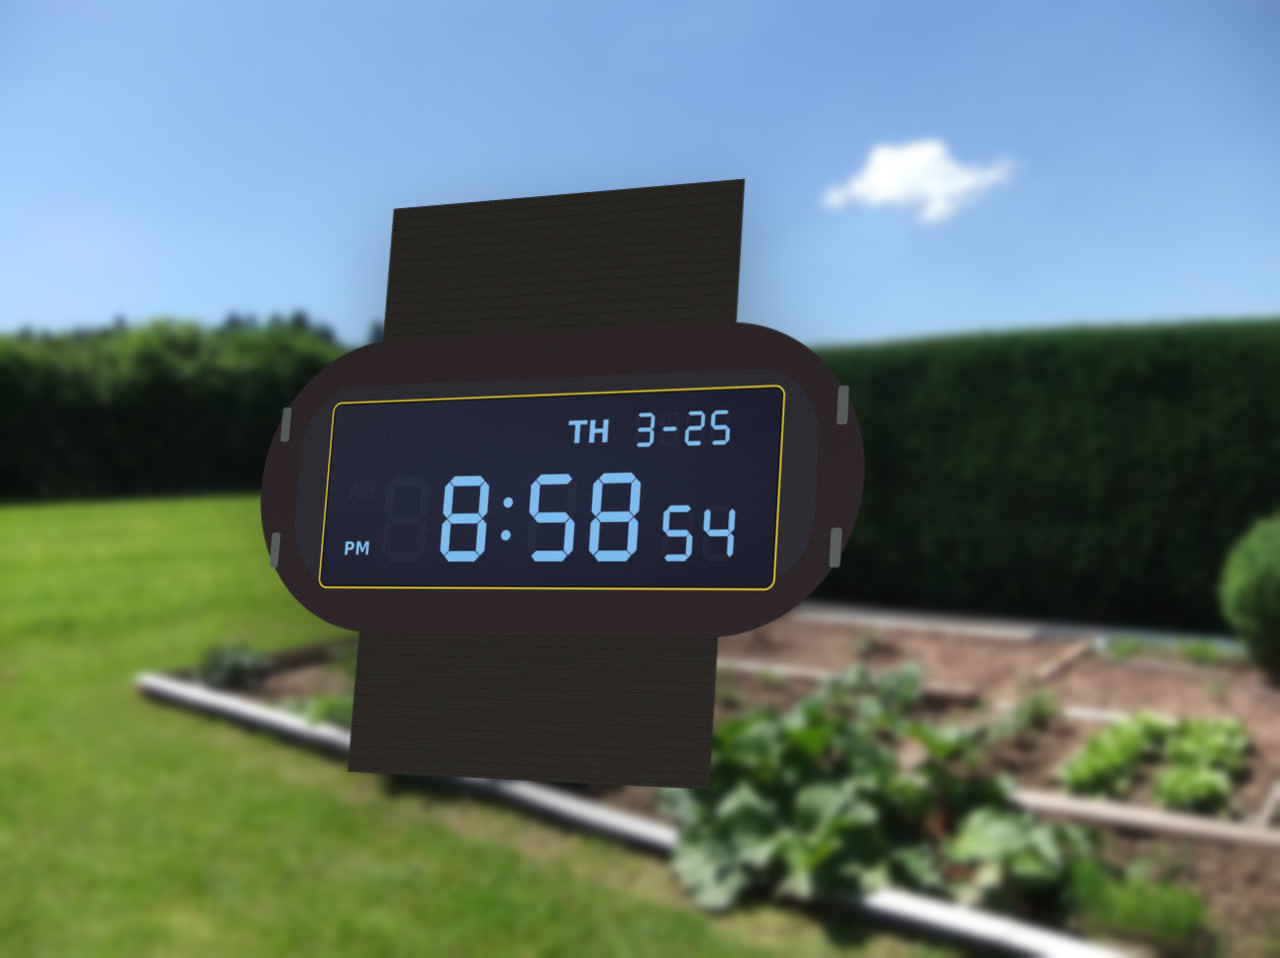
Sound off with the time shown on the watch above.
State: 8:58:54
